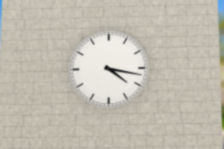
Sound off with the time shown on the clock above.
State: 4:17
